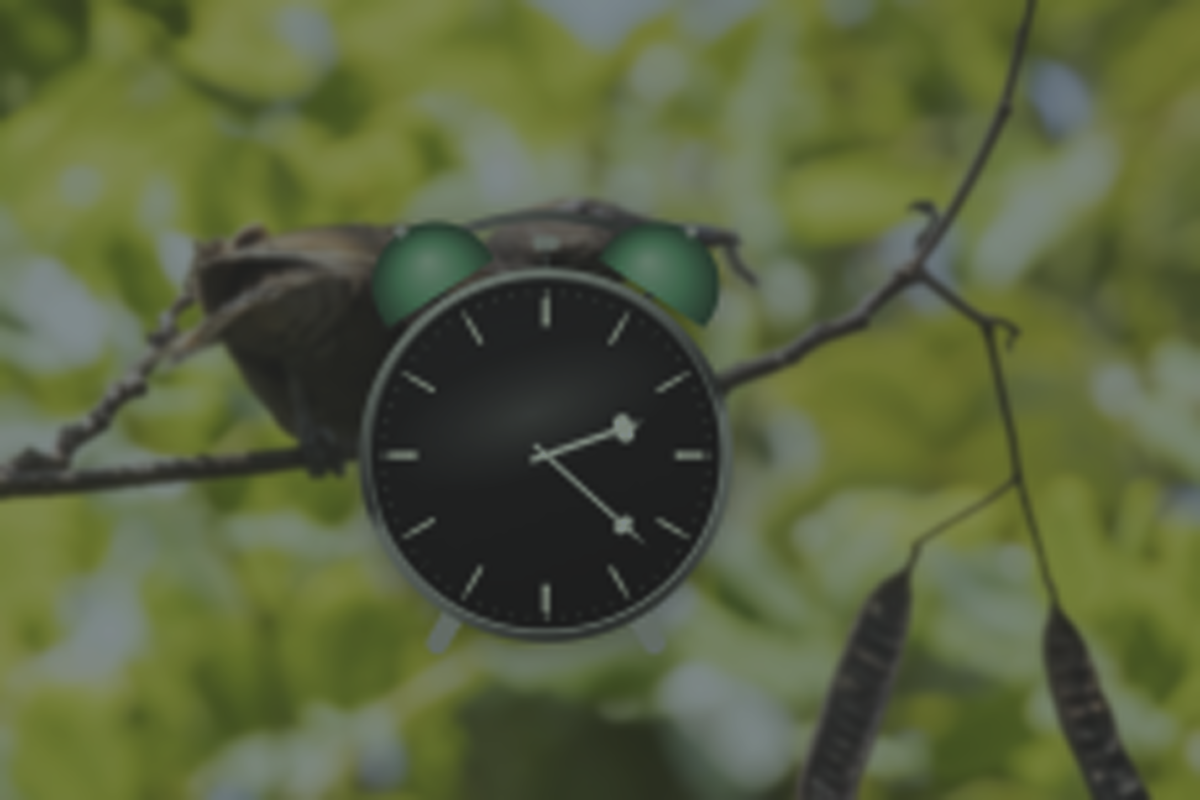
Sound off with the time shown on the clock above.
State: 2:22
